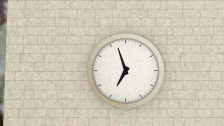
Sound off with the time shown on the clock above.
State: 6:57
